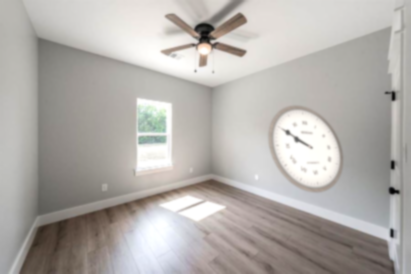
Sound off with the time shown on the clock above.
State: 9:50
